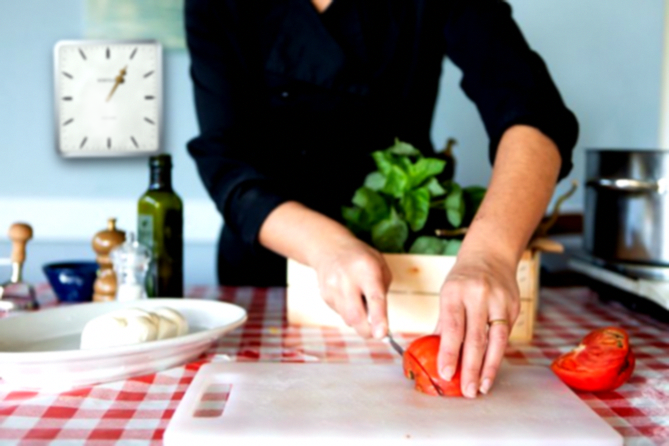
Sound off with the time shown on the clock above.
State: 1:05
